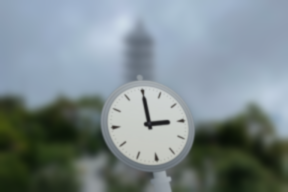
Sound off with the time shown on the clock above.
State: 3:00
